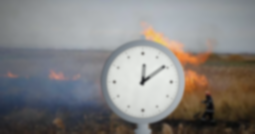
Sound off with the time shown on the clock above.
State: 12:09
